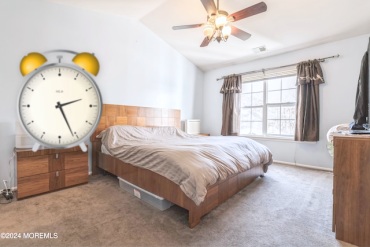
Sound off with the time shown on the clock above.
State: 2:26
